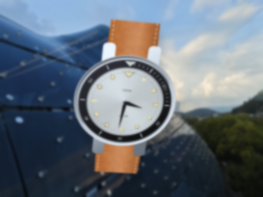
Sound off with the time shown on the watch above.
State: 3:31
